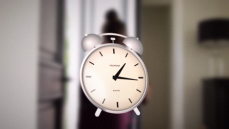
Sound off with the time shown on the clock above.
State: 1:16
